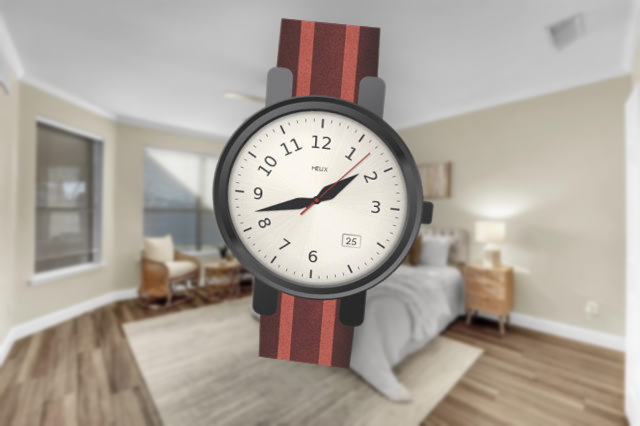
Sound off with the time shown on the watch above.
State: 1:42:07
